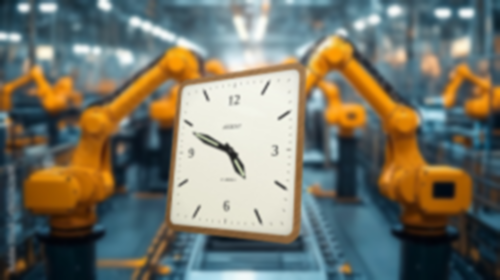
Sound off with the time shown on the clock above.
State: 4:49
